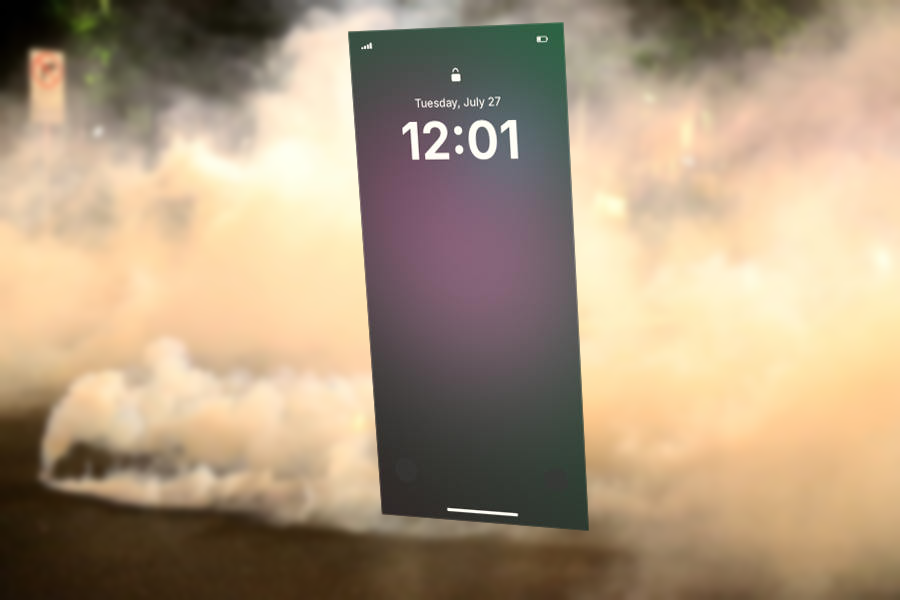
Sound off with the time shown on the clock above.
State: 12:01
